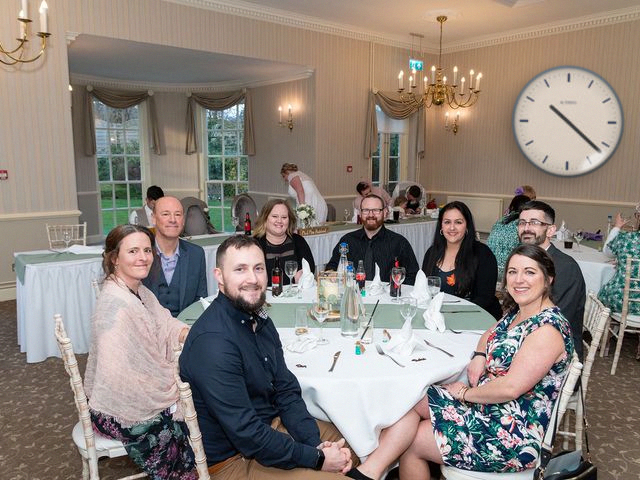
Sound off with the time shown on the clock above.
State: 10:22
